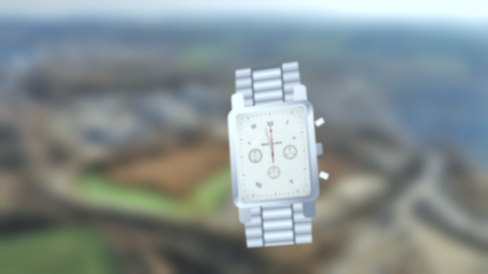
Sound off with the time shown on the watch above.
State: 11:58
